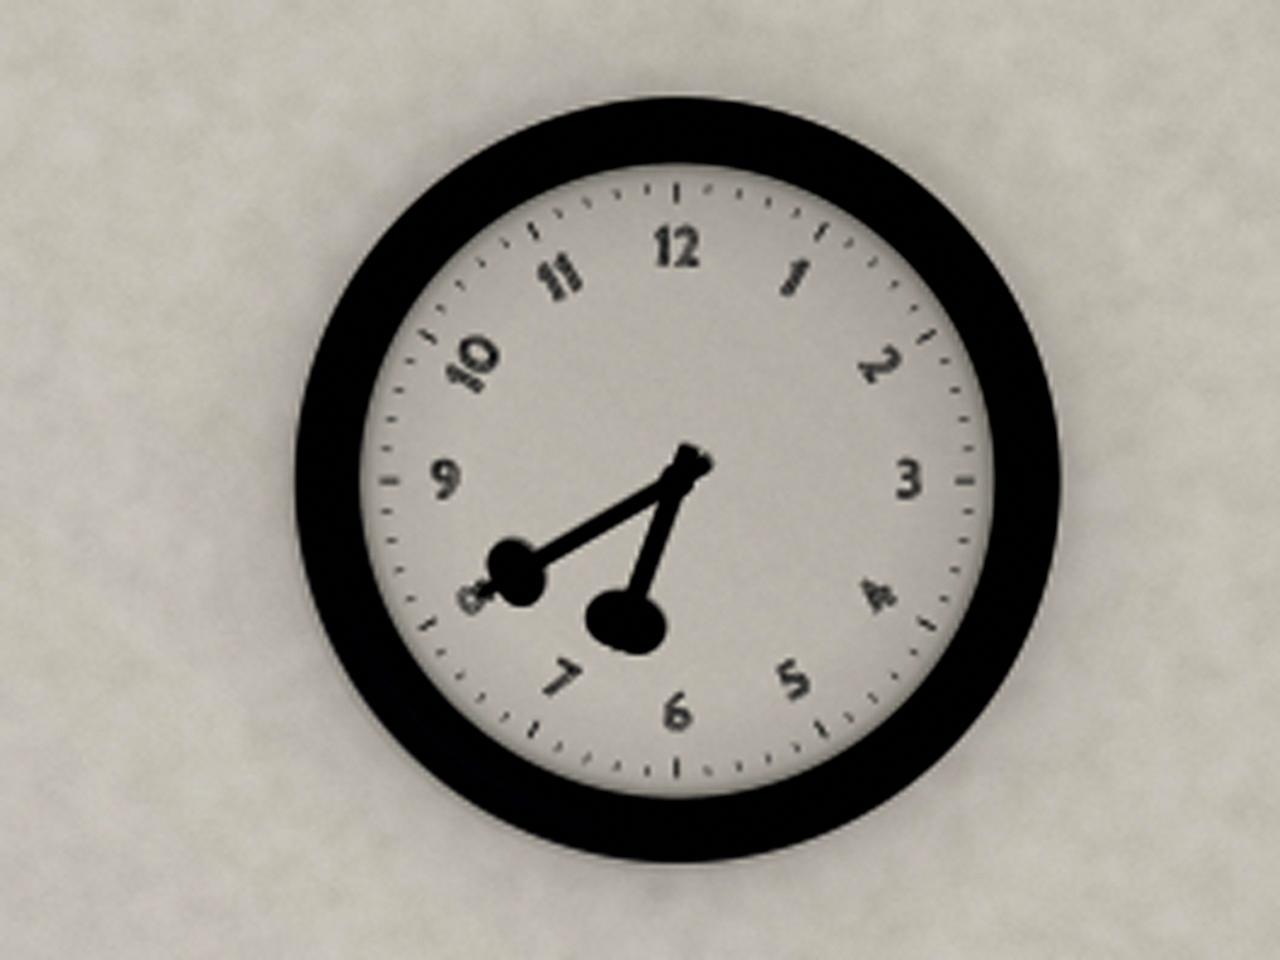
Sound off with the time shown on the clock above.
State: 6:40
